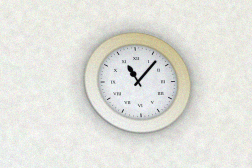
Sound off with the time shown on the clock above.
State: 11:07
